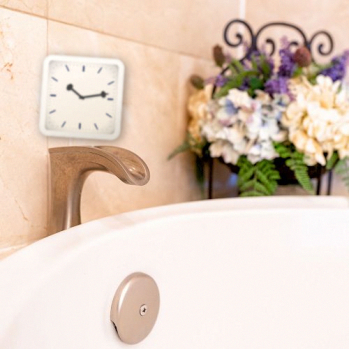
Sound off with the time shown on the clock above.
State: 10:13
